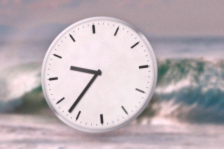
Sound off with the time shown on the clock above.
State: 9:37
